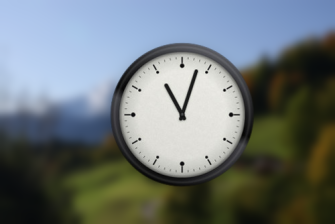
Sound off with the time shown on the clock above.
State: 11:03
